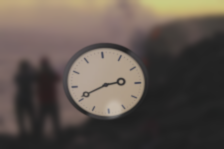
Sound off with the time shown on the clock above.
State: 2:41
